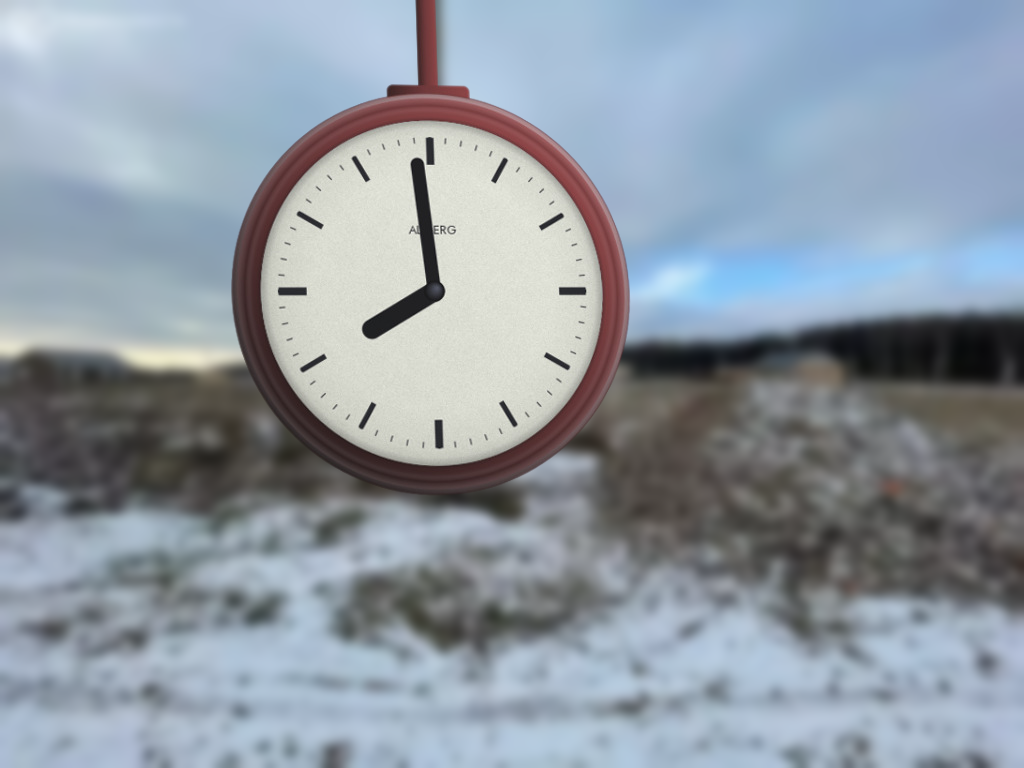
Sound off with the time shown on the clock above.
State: 7:59
